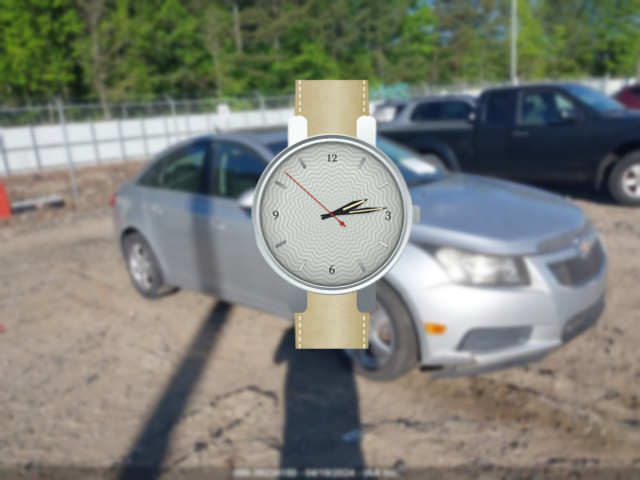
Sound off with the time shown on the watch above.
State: 2:13:52
